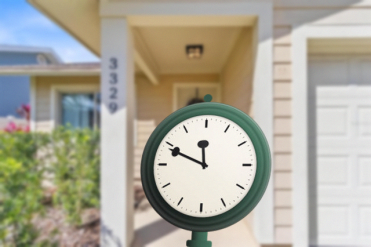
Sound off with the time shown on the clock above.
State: 11:49
